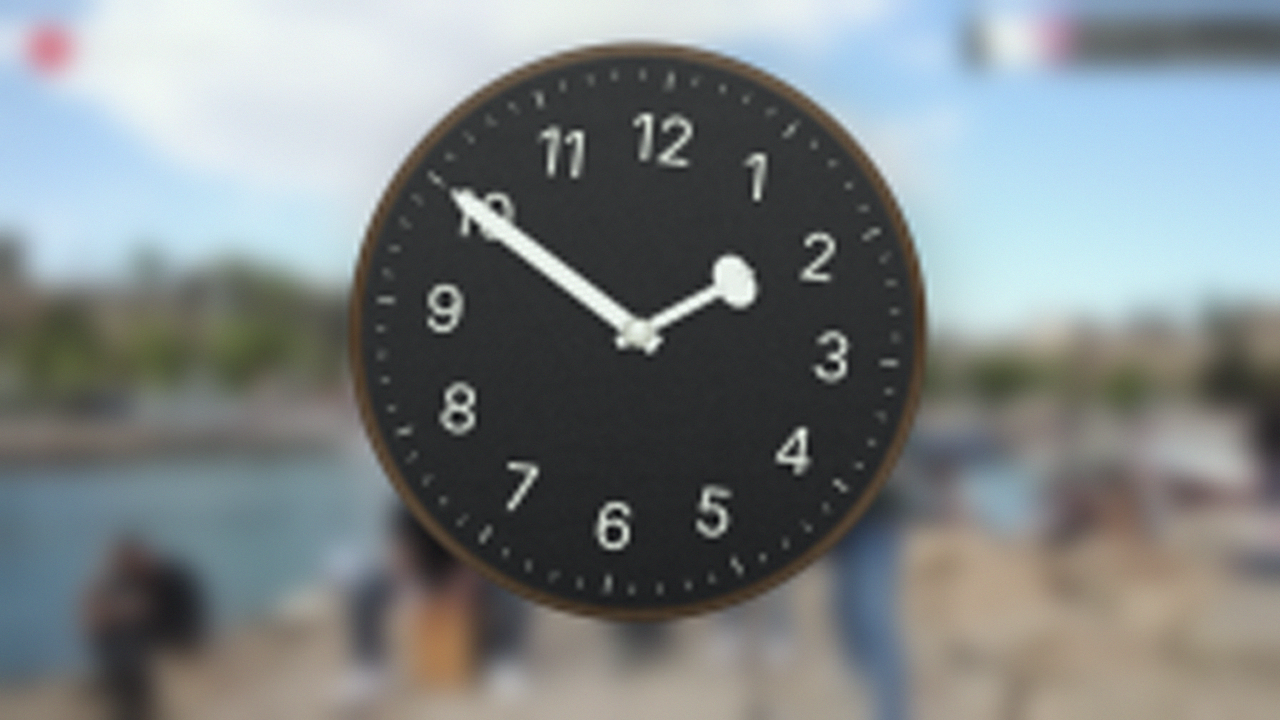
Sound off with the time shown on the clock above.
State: 1:50
